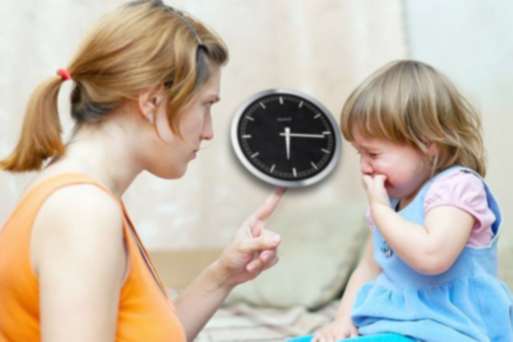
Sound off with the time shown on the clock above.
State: 6:16
